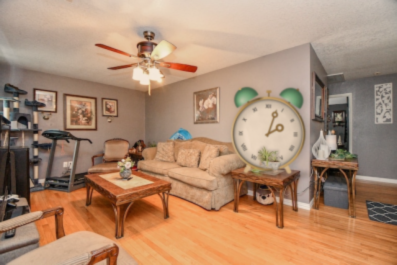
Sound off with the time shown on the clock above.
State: 2:03
